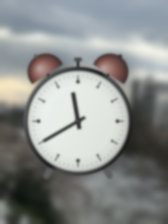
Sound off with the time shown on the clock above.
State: 11:40
